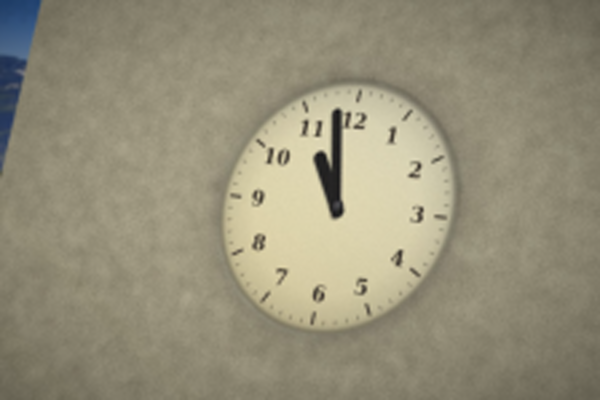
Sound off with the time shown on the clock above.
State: 10:58
